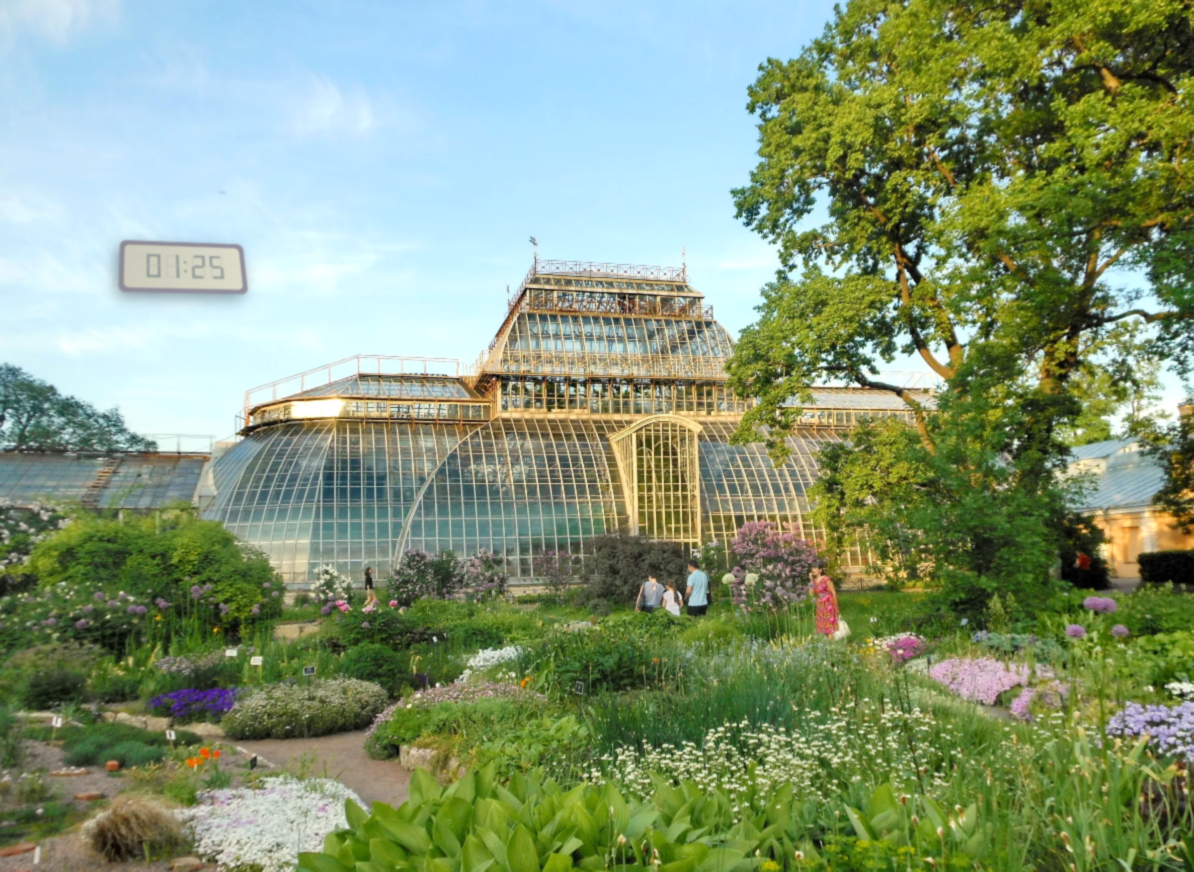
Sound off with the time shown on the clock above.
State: 1:25
